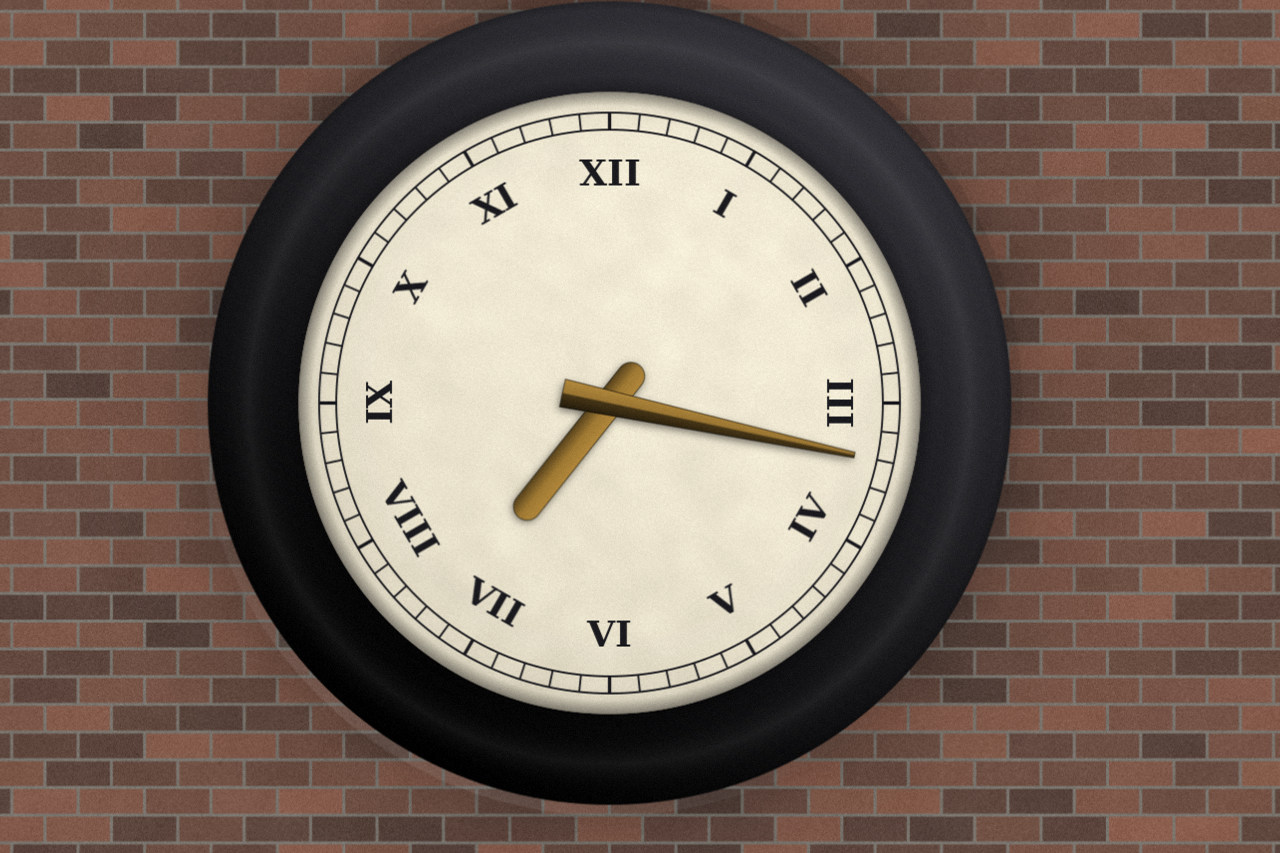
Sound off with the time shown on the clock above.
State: 7:17
